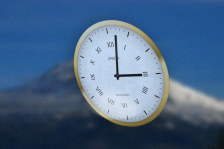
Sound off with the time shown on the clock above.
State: 3:02
